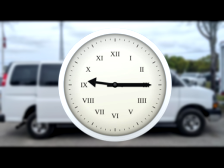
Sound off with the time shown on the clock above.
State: 9:15
